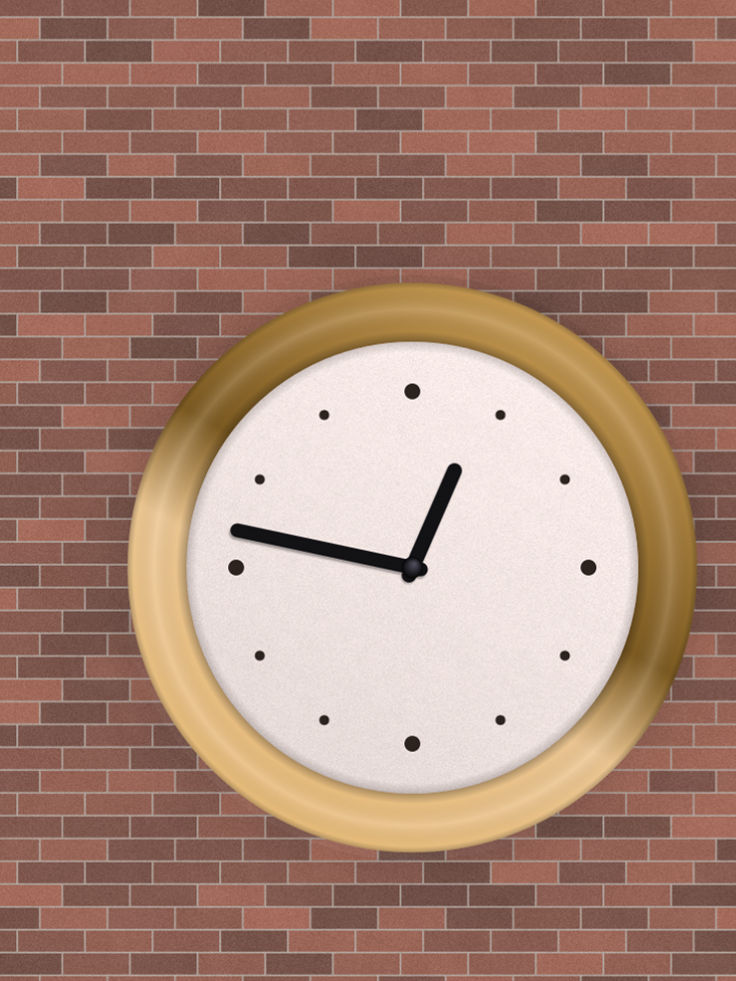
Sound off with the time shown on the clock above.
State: 12:47
